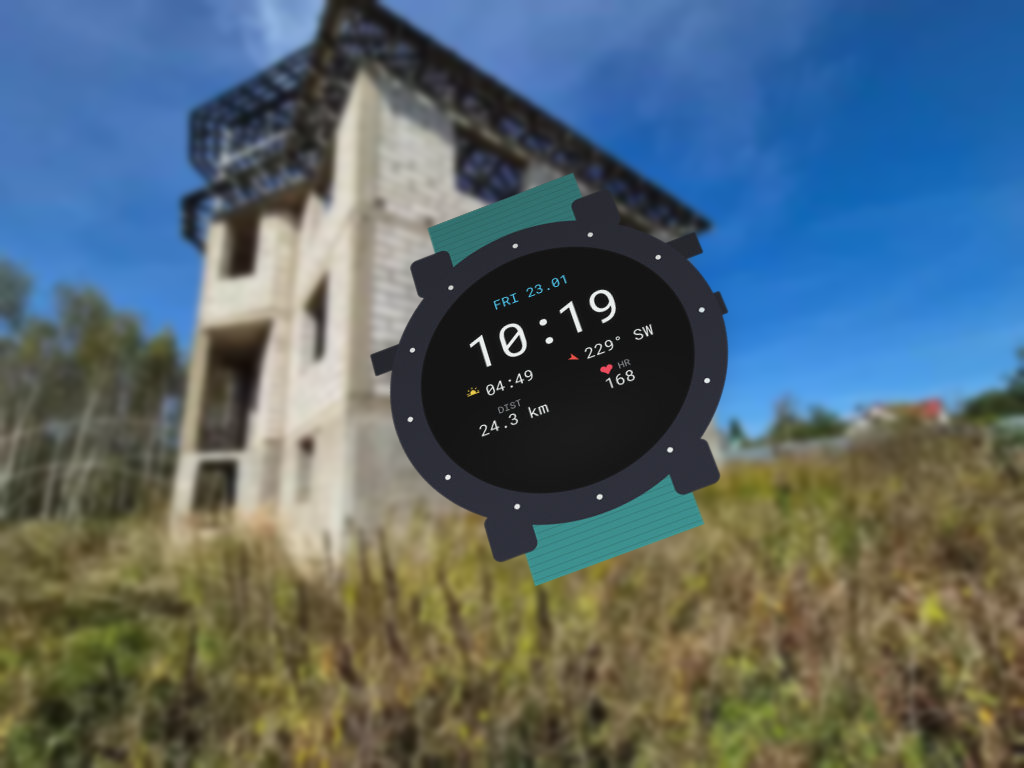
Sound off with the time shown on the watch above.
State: 10:19
